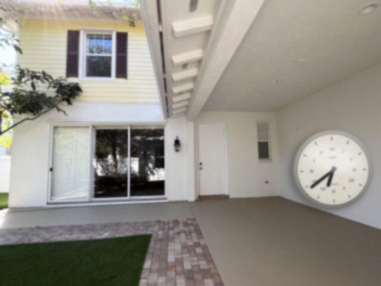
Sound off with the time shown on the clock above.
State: 6:39
